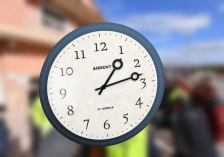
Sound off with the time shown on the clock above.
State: 1:13
